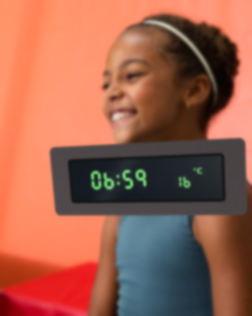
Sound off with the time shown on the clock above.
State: 6:59
